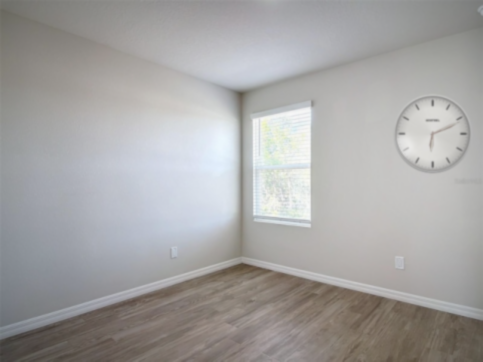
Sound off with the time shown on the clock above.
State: 6:11
